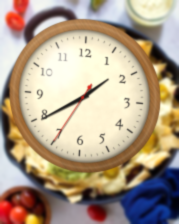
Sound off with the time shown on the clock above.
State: 1:39:35
